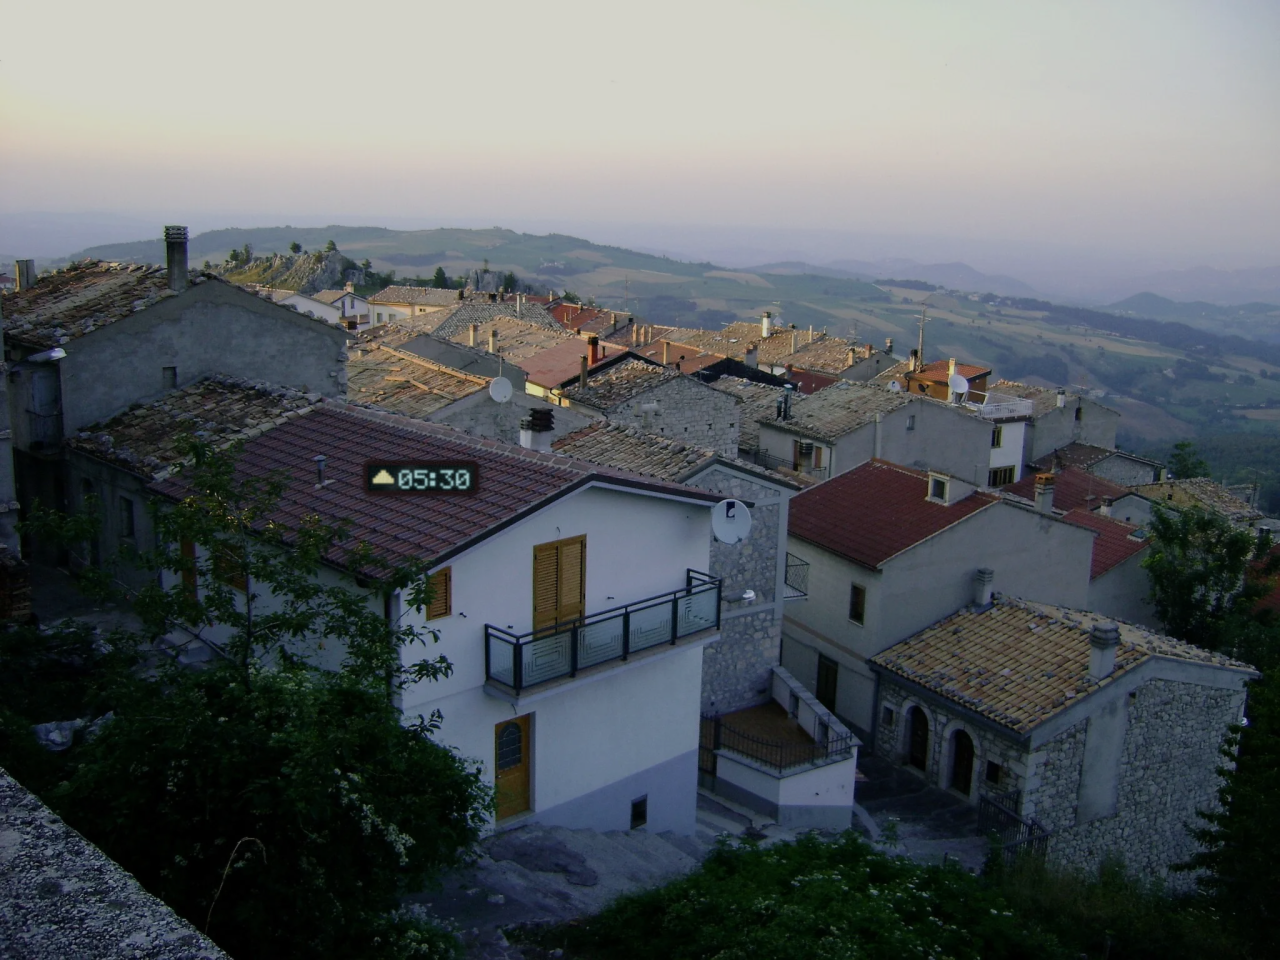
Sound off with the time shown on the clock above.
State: 5:30
